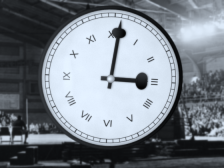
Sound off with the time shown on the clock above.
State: 3:01
